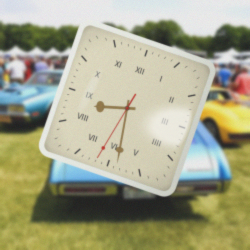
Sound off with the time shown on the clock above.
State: 8:28:32
